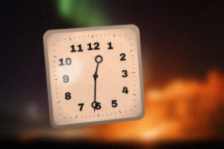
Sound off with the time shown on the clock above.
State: 12:31
